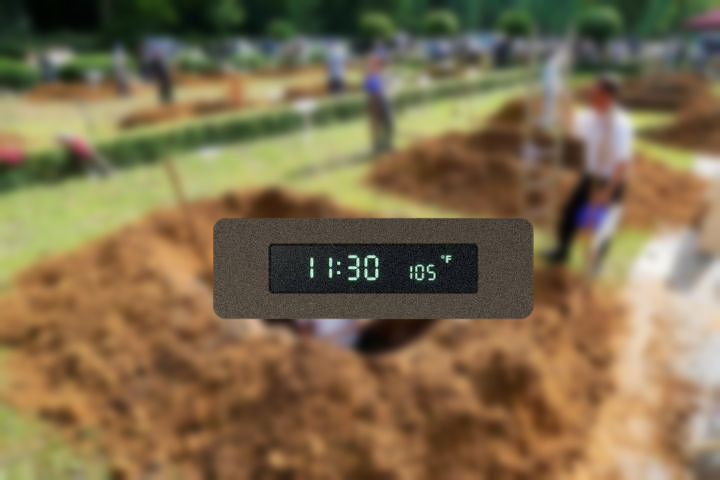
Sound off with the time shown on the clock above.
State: 11:30
